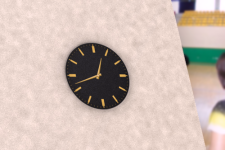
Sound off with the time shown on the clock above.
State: 12:42
